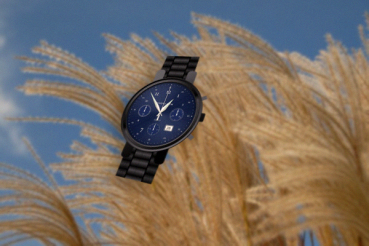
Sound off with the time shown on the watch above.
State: 12:53
